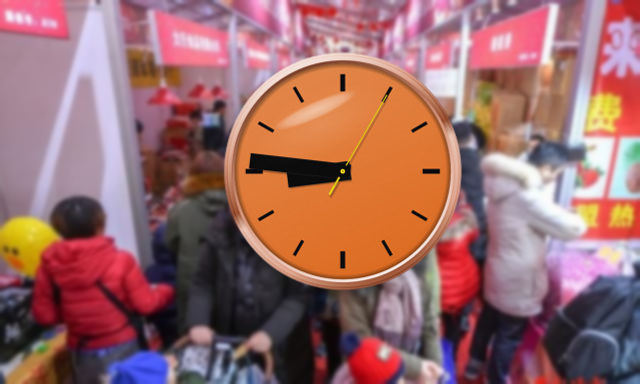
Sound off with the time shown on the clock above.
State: 8:46:05
